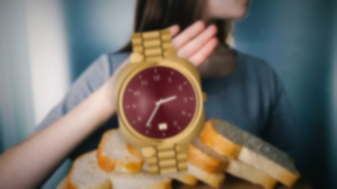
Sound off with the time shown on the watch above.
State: 2:36
